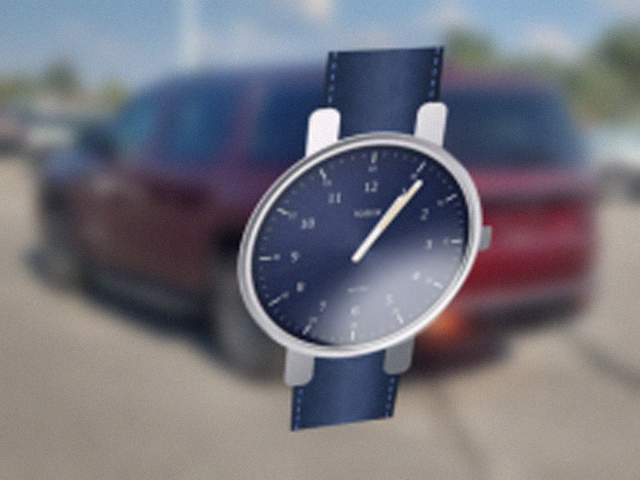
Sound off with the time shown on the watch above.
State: 1:06
